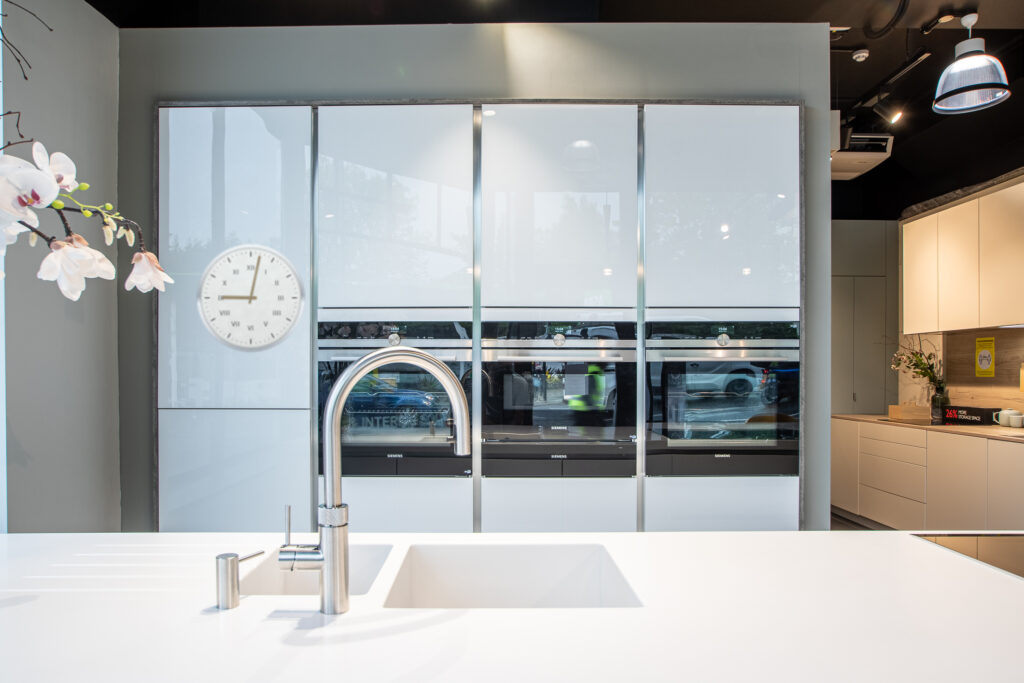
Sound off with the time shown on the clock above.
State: 9:02
